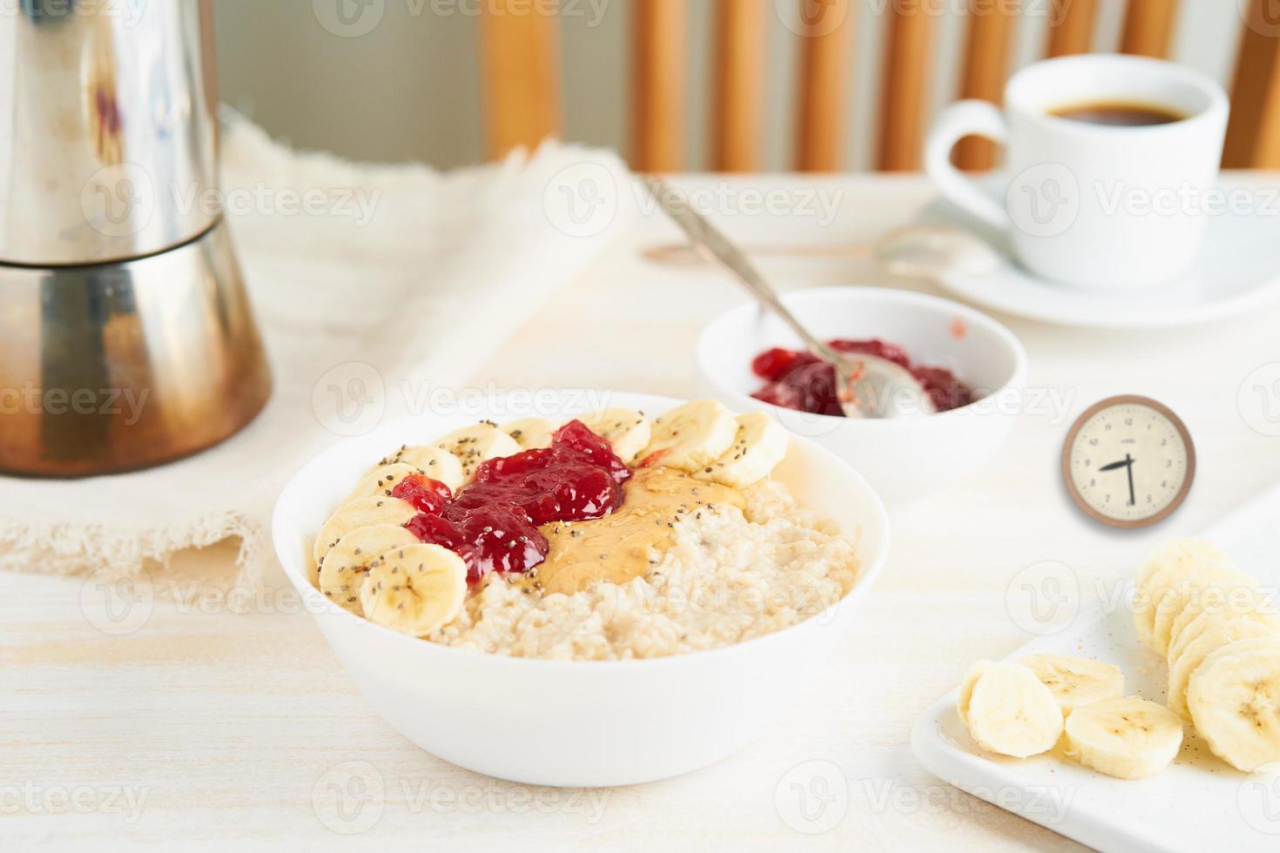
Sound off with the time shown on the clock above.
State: 8:29
